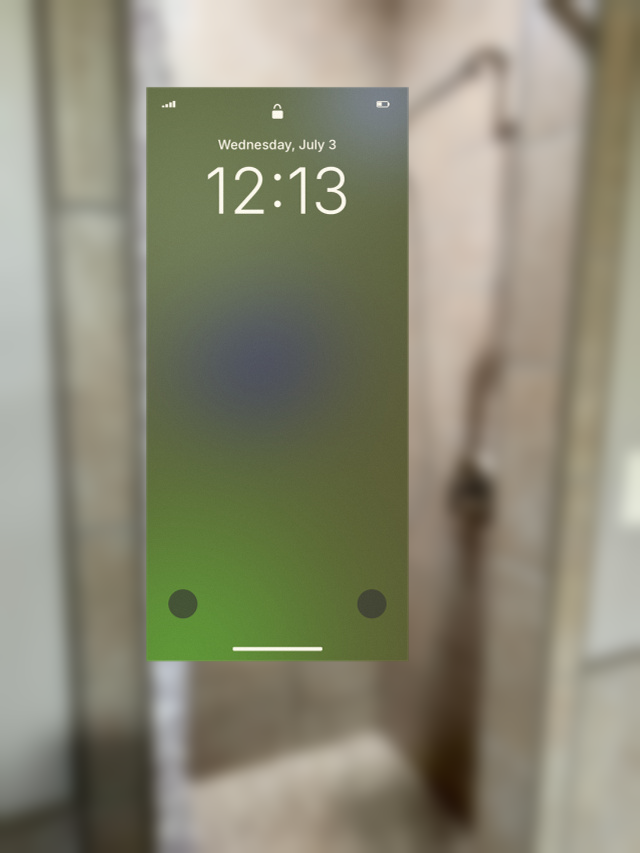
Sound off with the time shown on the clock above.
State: 12:13
